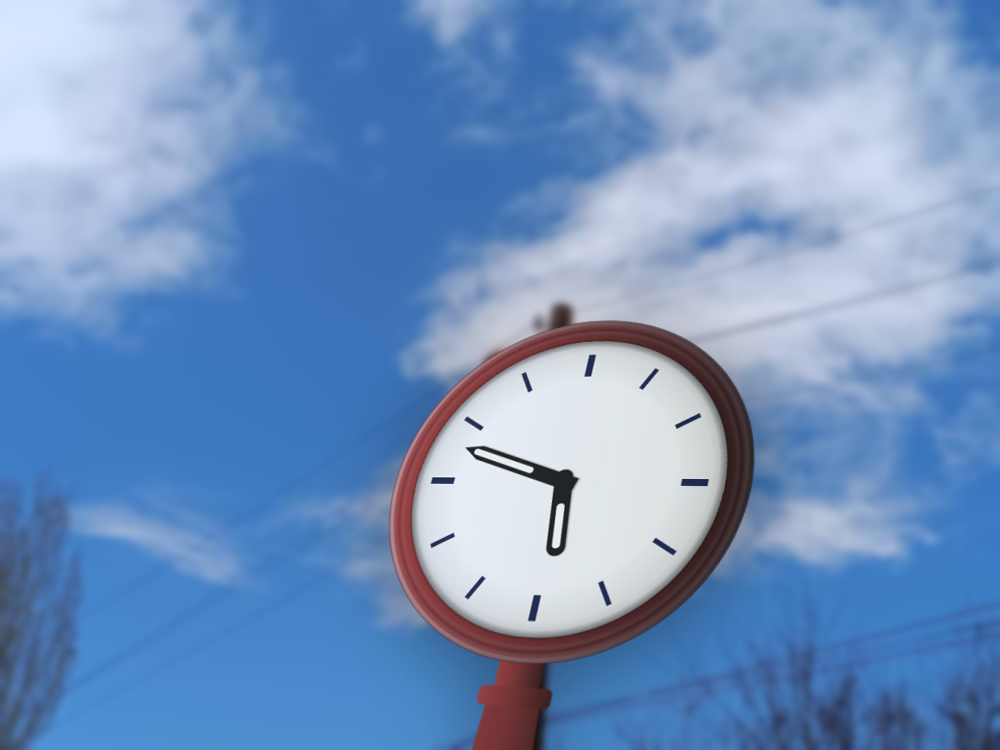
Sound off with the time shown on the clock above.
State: 5:48
